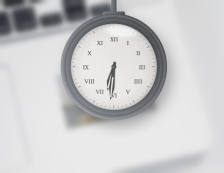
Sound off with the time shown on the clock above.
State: 6:31
